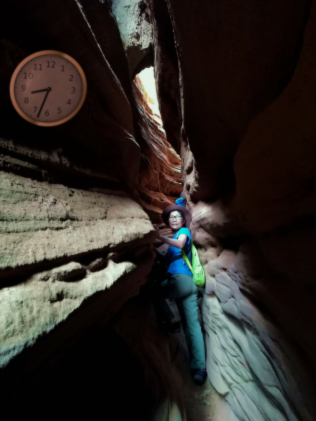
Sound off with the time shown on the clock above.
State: 8:33
